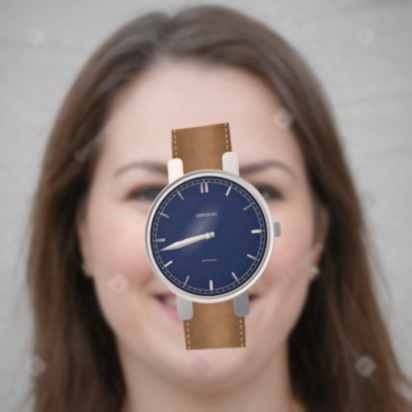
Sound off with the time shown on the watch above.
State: 8:43
